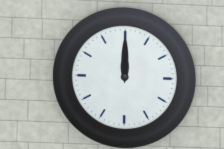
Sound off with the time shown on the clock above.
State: 12:00
